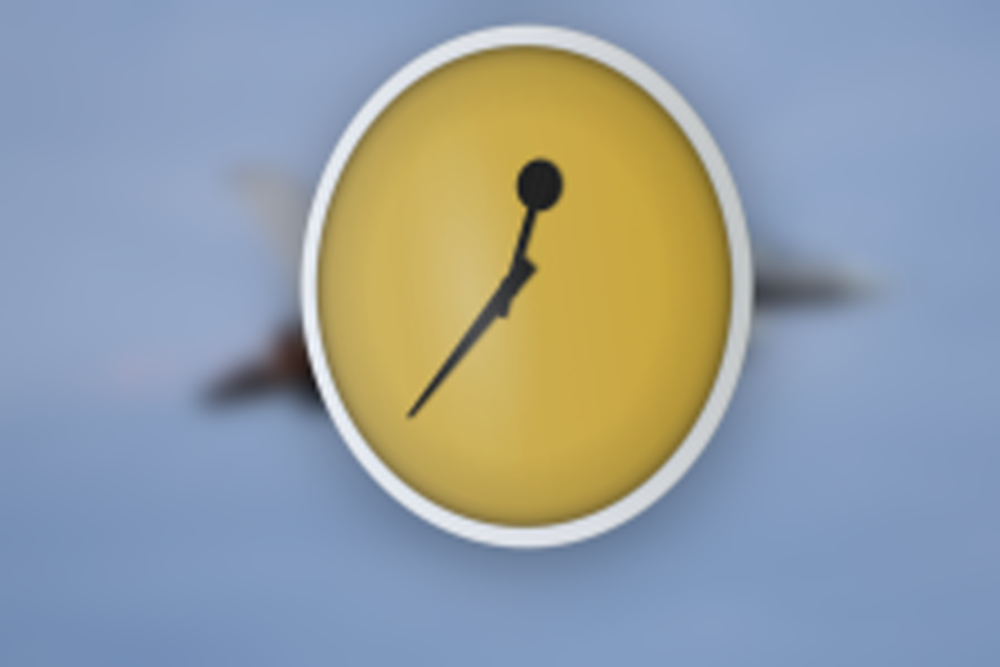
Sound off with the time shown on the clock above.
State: 12:37
